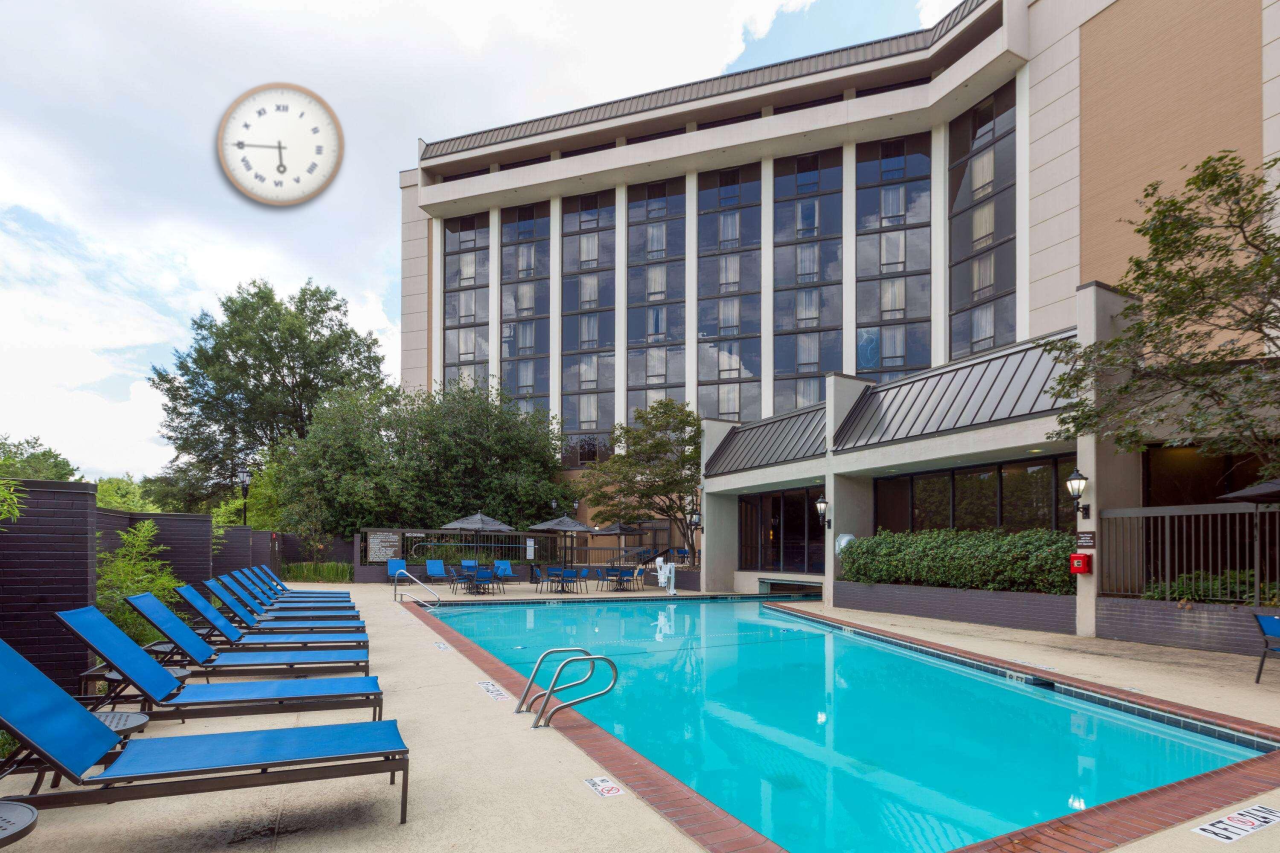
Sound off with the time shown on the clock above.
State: 5:45
